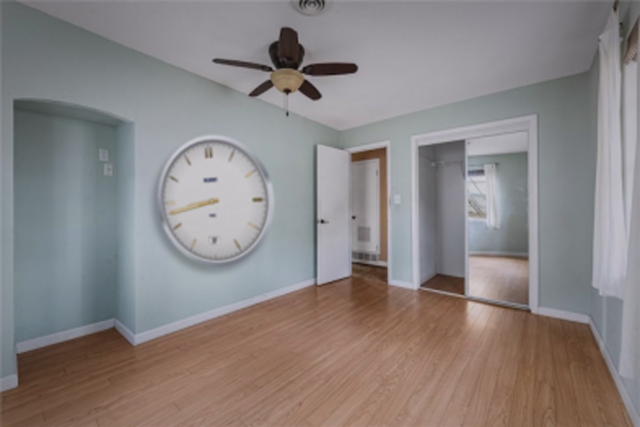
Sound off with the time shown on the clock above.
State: 8:43
